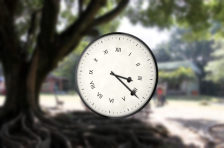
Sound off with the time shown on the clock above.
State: 3:21
